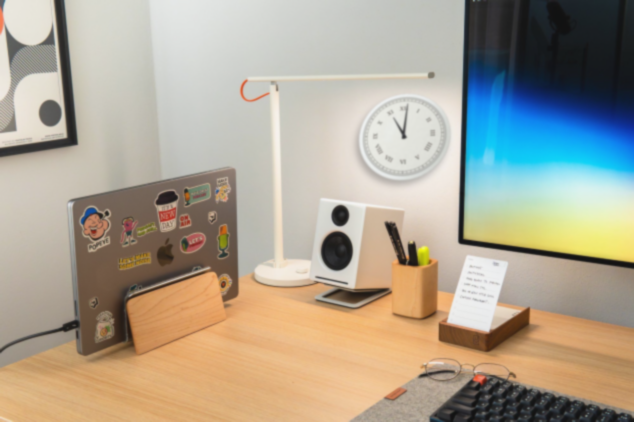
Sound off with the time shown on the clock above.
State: 11:01
